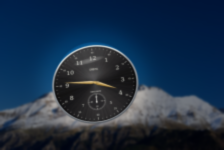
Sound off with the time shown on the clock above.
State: 3:46
